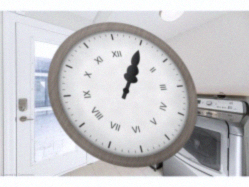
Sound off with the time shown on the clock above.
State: 1:05
